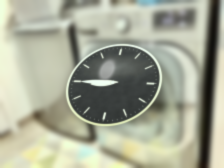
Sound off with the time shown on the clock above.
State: 8:45
